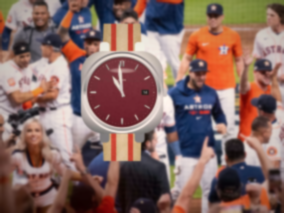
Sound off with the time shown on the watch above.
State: 10:59
